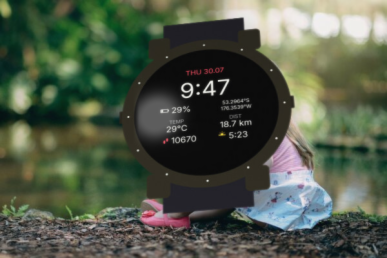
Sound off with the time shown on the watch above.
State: 9:47
